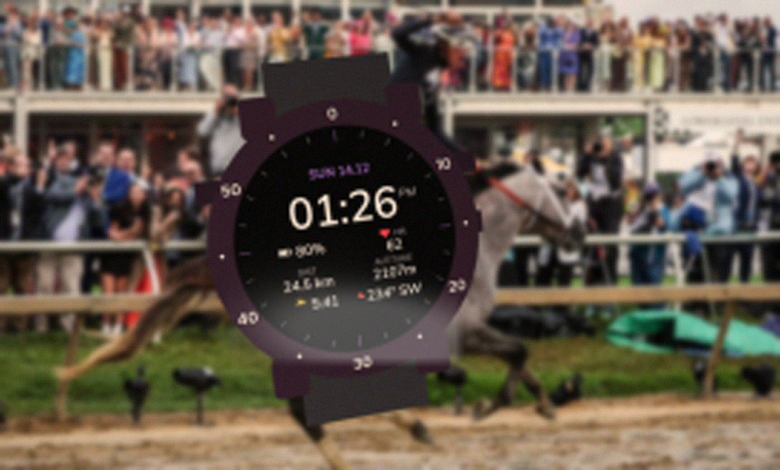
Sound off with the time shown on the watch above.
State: 1:26
